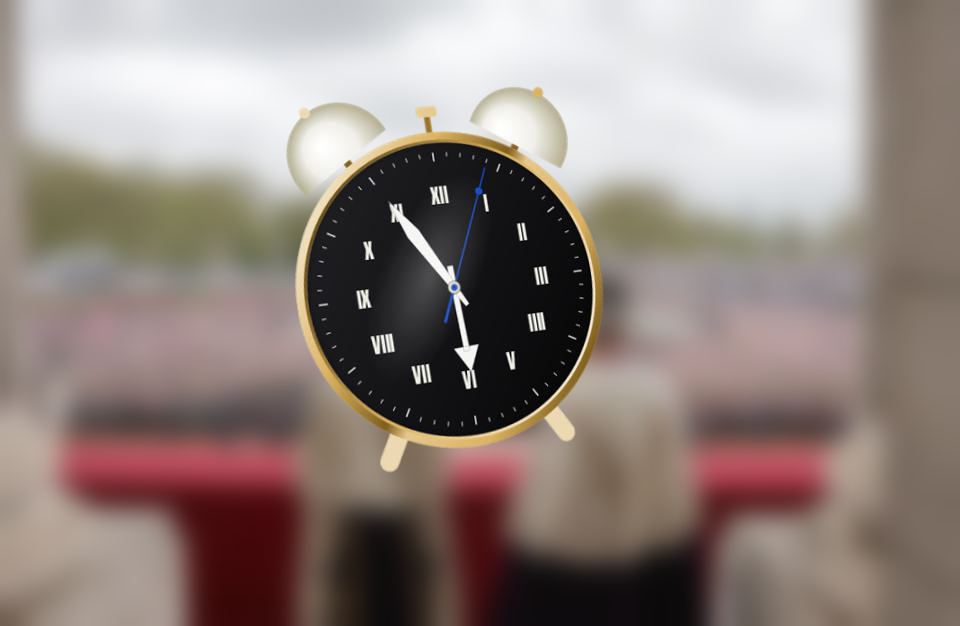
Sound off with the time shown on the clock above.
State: 5:55:04
